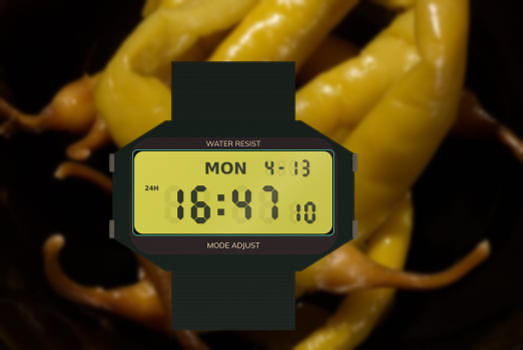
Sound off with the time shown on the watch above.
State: 16:47:10
